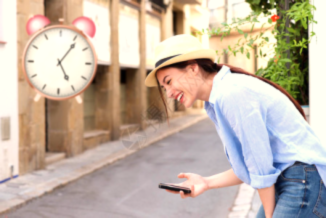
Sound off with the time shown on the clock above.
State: 5:06
